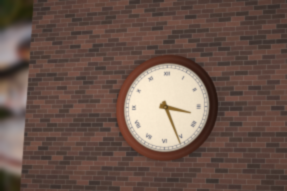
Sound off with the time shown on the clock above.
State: 3:26
